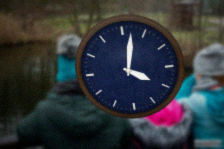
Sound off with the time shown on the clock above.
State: 4:02
